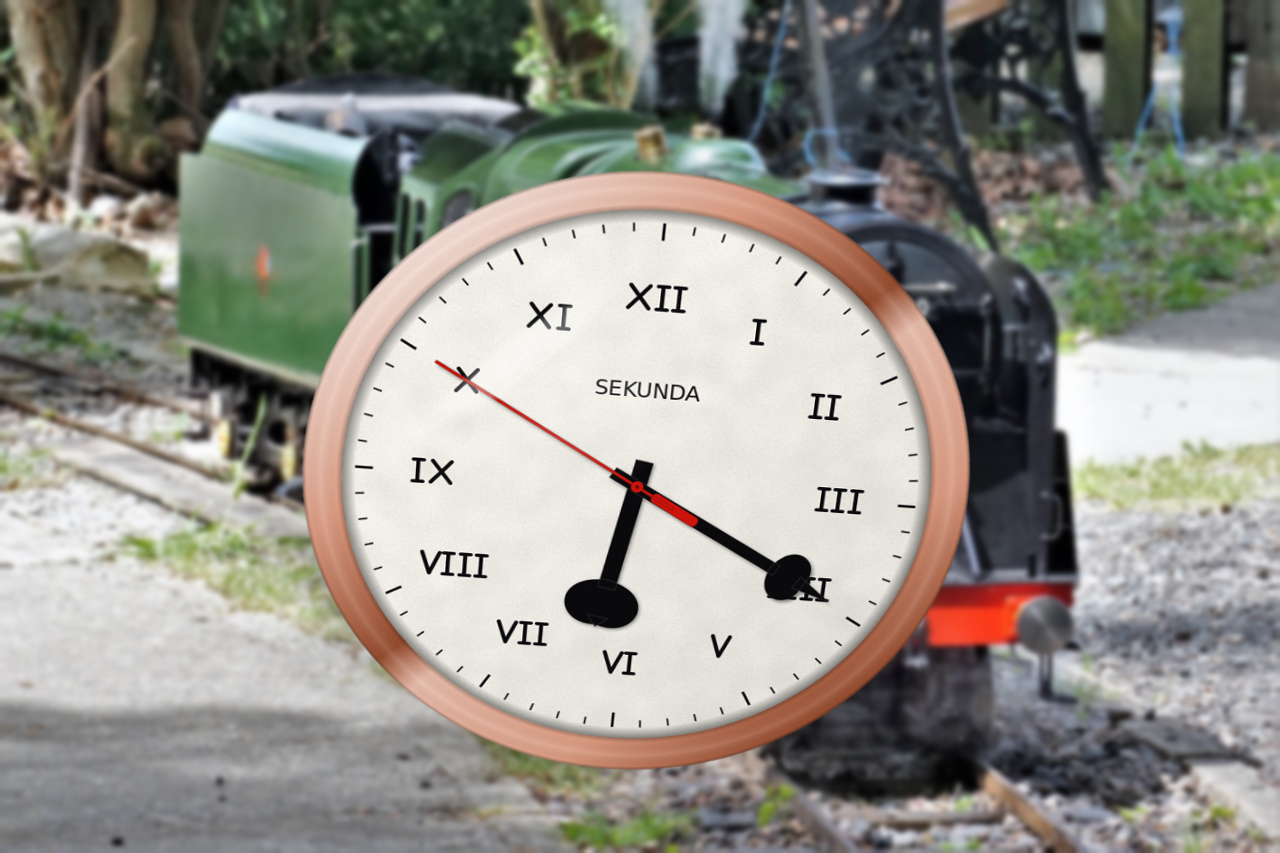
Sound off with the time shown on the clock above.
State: 6:19:50
